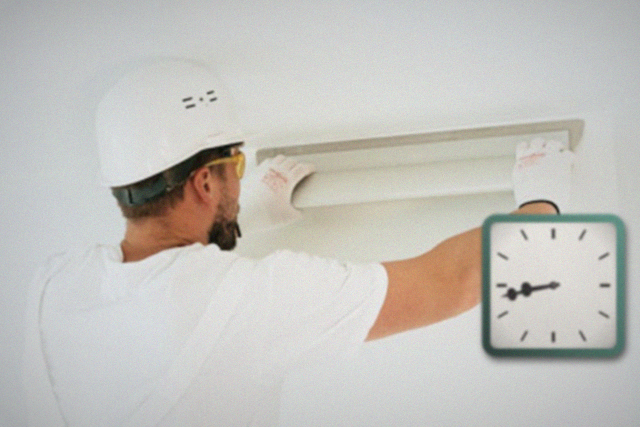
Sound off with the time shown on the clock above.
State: 8:43
